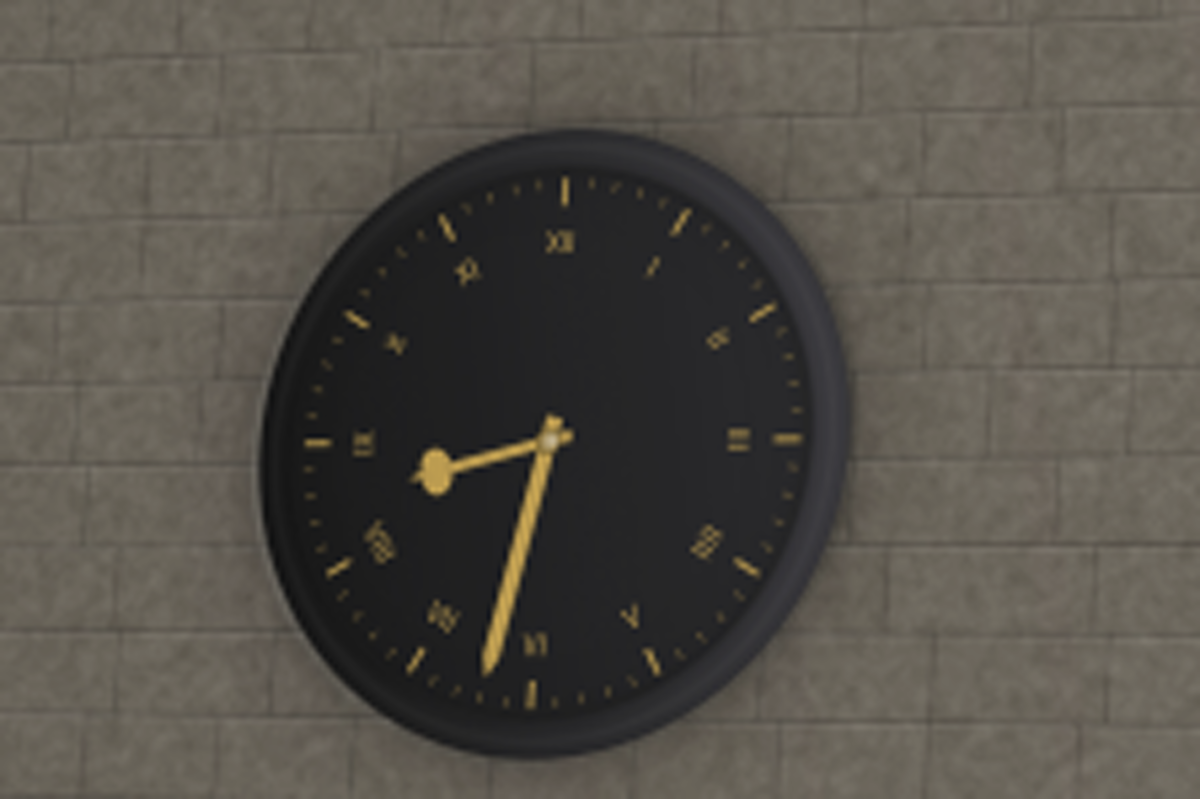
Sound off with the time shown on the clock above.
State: 8:32
